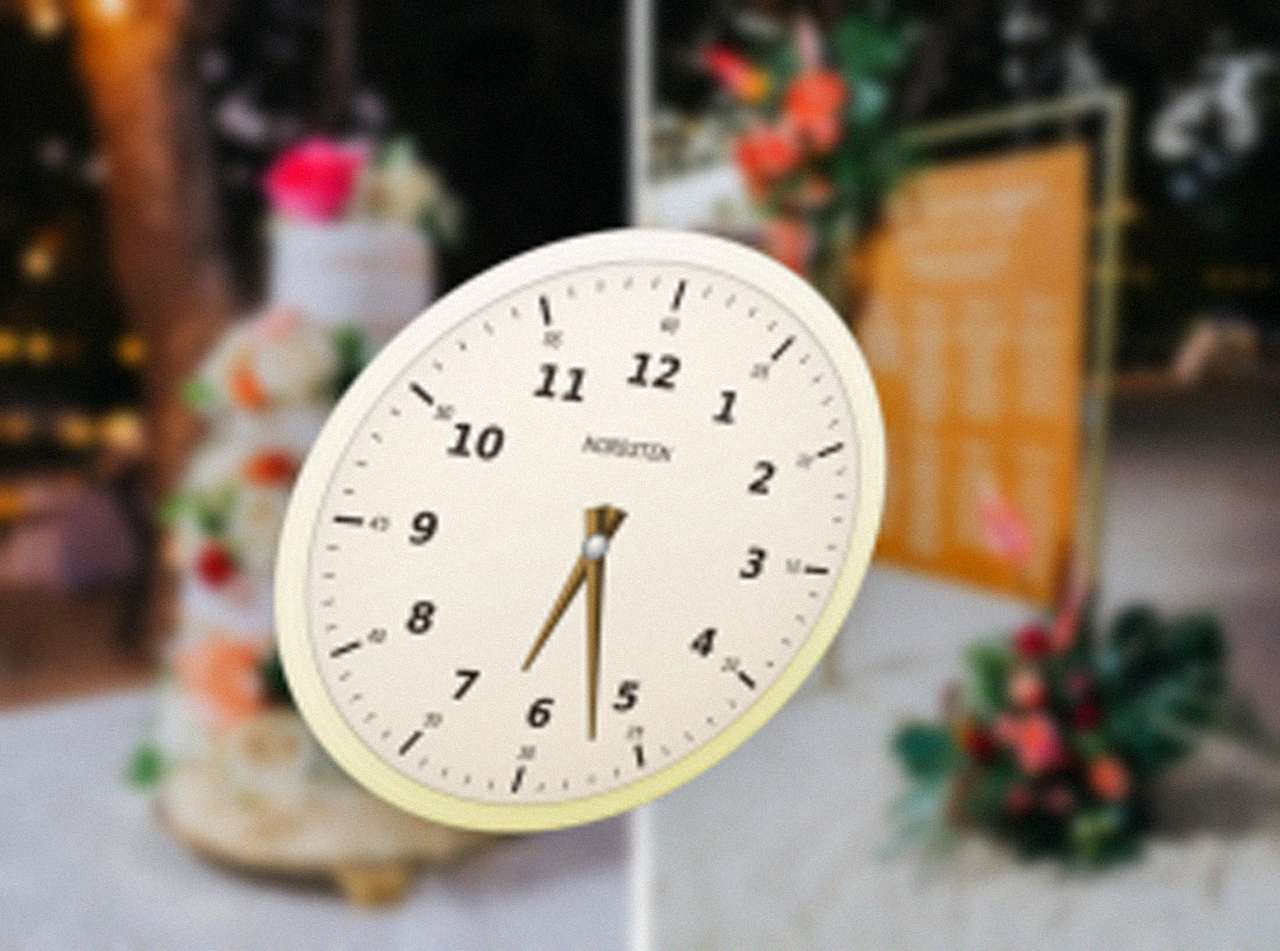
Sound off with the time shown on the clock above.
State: 6:27
